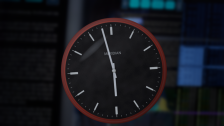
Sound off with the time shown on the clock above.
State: 5:58
